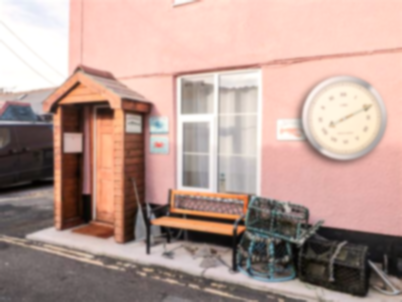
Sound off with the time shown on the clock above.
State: 8:11
